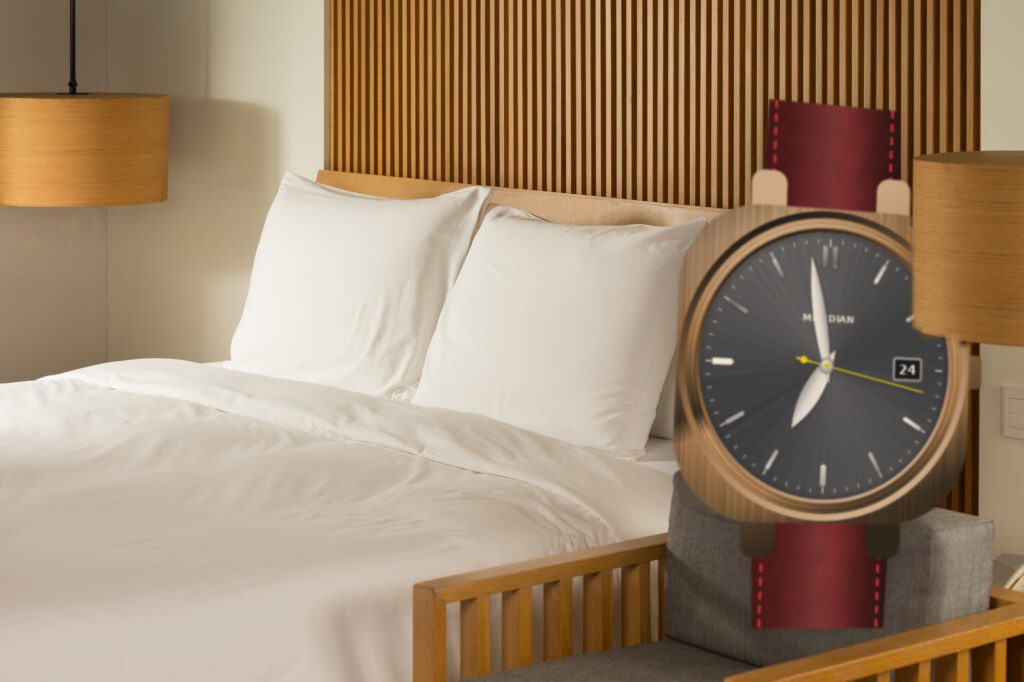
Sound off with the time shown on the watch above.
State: 6:58:17
